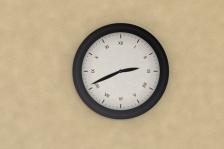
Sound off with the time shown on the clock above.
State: 2:41
